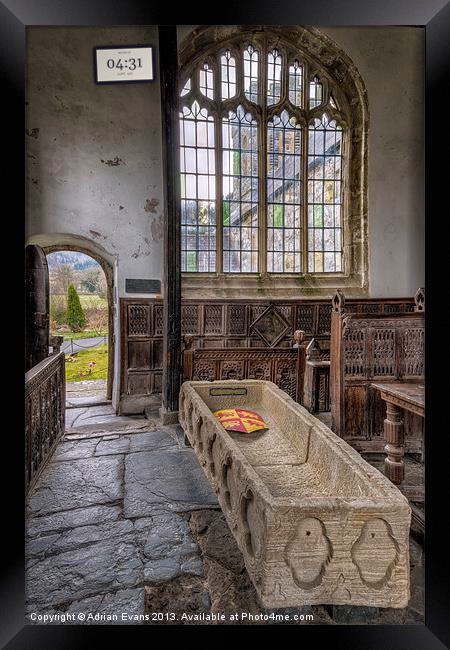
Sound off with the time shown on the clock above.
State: 4:31
